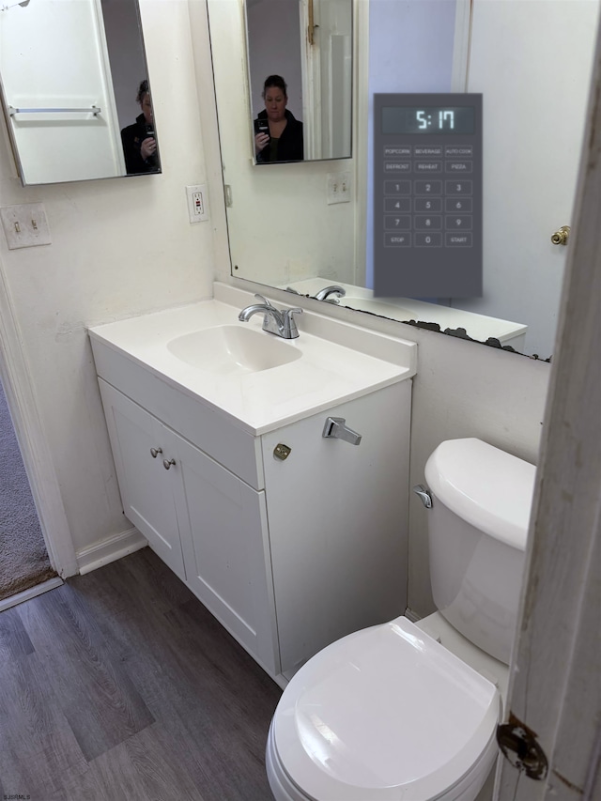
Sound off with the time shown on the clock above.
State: 5:17
